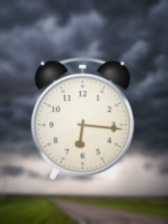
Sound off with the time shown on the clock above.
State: 6:16
